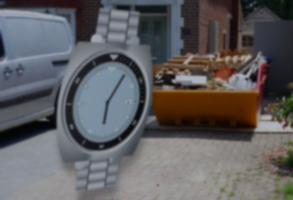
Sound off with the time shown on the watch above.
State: 6:05
